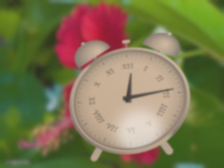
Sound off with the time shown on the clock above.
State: 12:14
